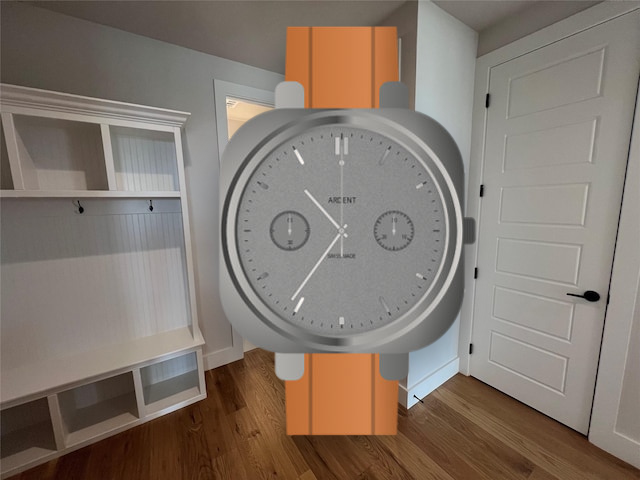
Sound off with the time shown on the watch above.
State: 10:36
